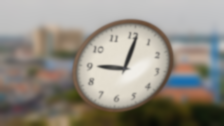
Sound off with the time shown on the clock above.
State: 9:01
